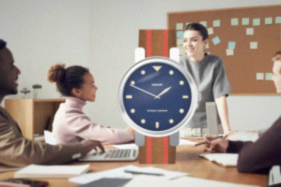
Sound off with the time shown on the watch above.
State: 1:49
